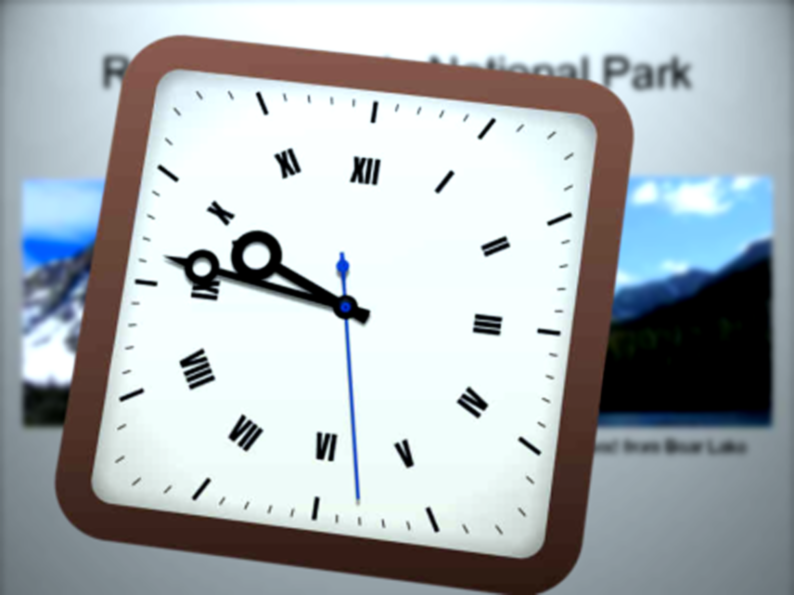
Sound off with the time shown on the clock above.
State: 9:46:28
